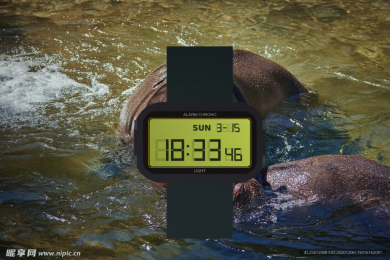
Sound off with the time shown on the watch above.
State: 18:33:46
